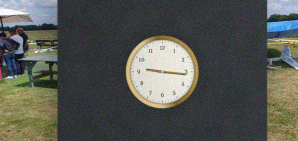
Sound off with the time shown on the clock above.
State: 9:16
